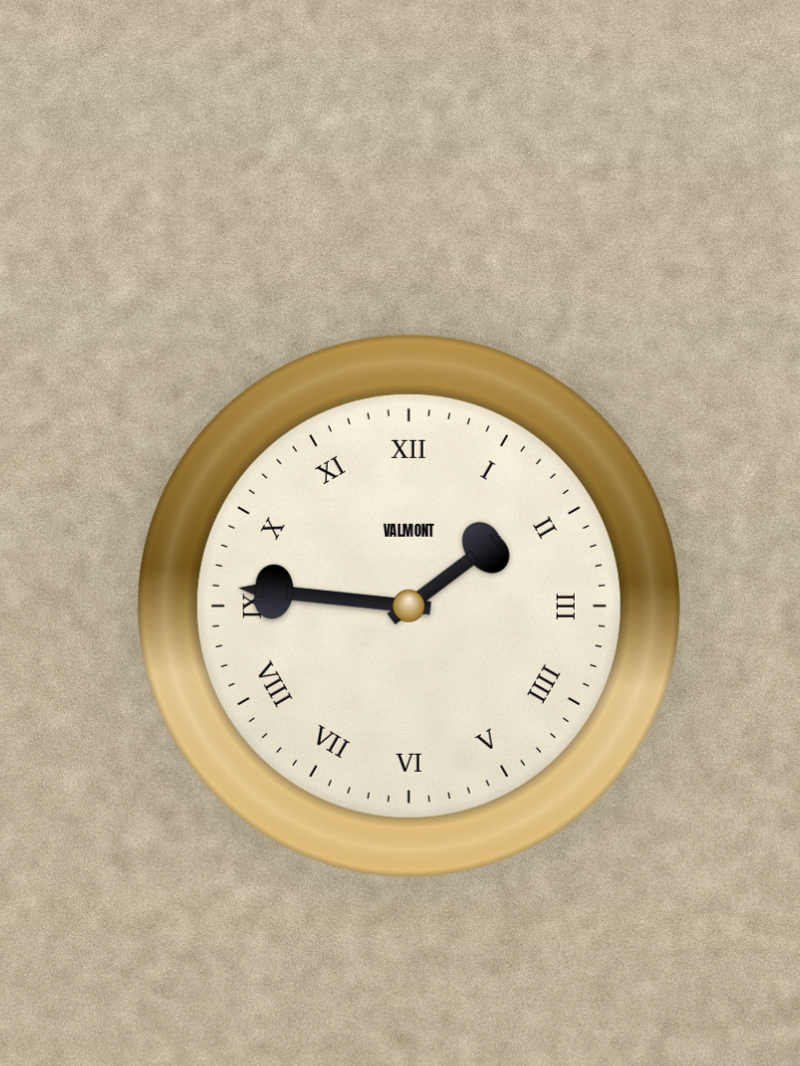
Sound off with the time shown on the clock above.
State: 1:46
